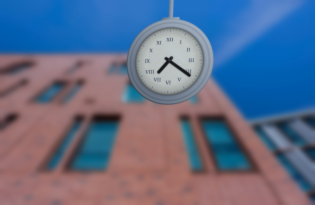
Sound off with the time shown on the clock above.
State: 7:21
